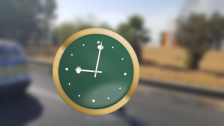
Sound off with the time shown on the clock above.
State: 9:01
